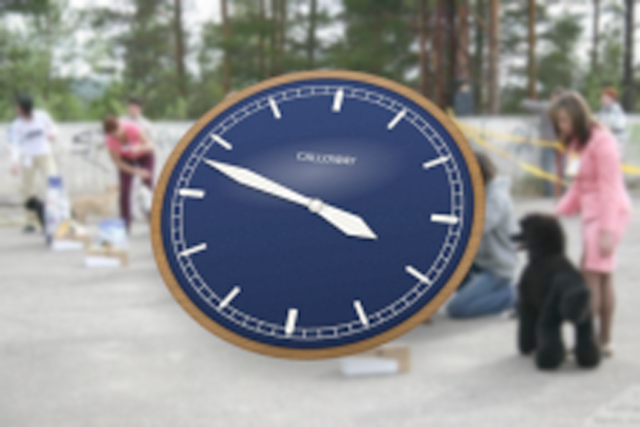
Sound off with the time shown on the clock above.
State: 3:48
